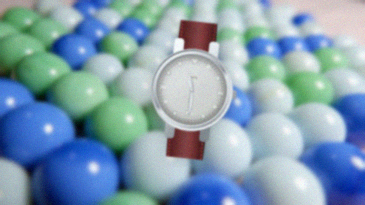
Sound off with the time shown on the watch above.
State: 11:30
